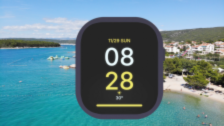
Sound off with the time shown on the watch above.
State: 8:28
